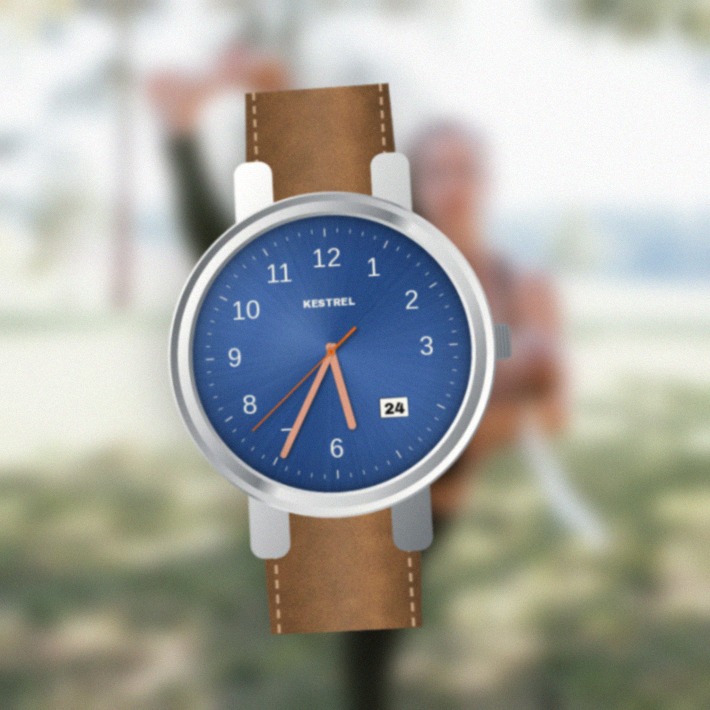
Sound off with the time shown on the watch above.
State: 5:34:38
